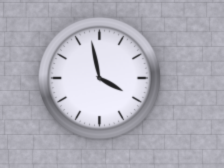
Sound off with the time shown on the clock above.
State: 3:58
